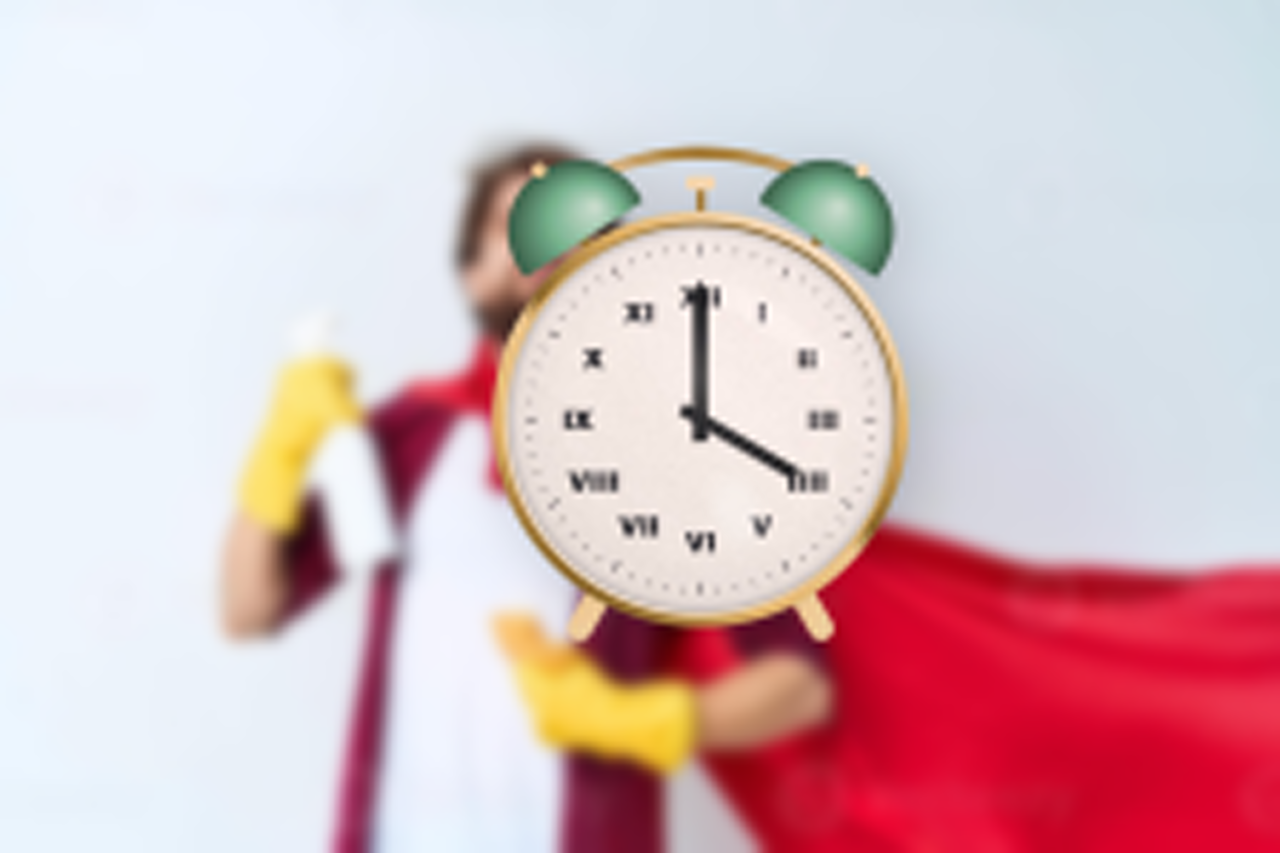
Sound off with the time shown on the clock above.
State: 4:00
